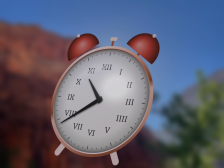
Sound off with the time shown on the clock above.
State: 10:39
